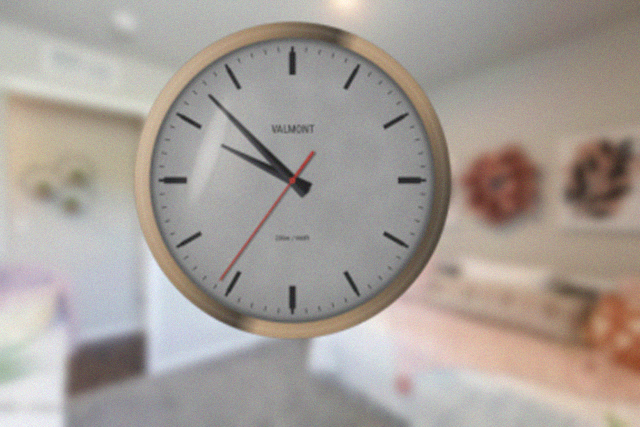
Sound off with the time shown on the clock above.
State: 9:52:36
